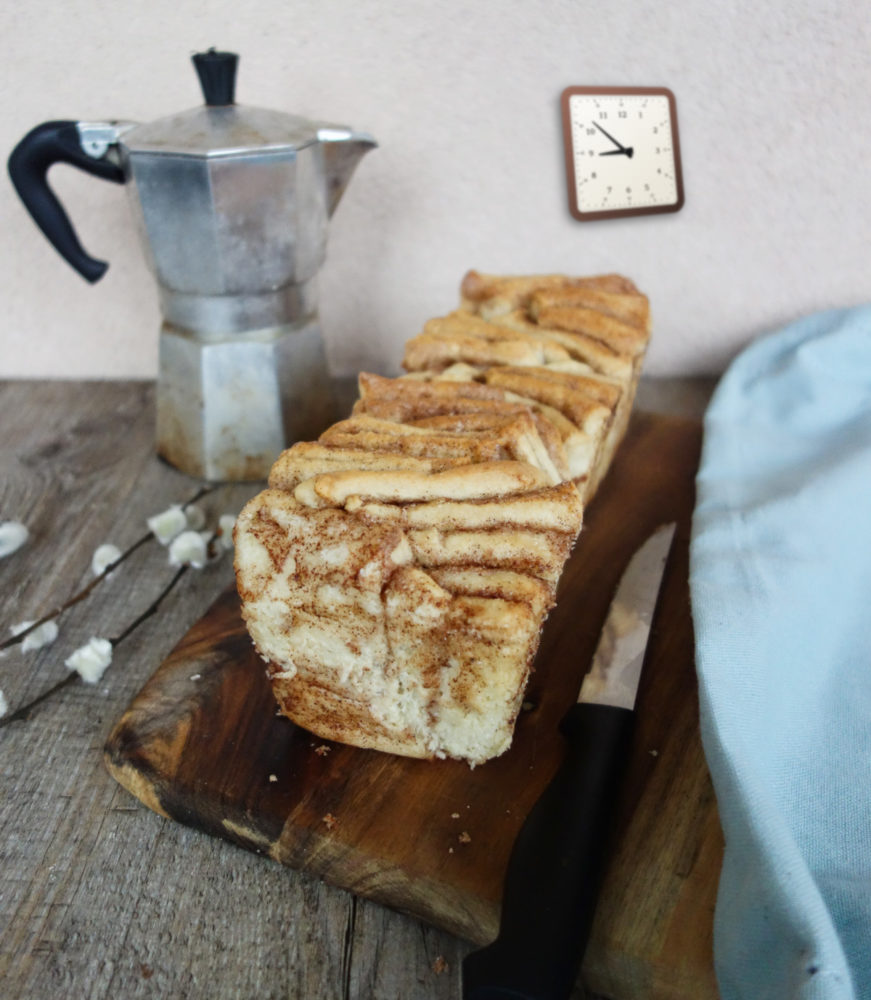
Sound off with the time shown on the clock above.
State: 8:52
